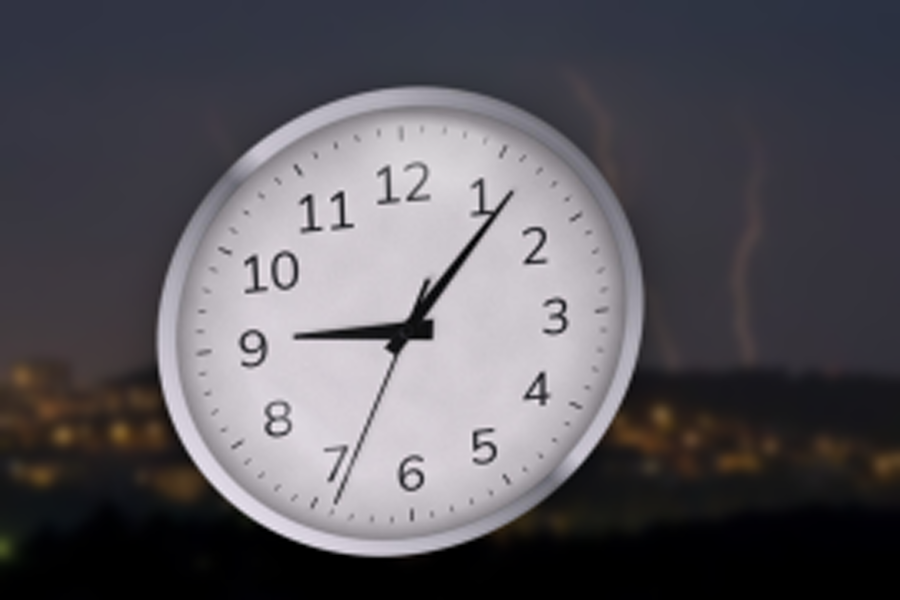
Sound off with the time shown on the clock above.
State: 9:06:34
